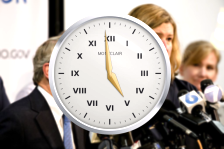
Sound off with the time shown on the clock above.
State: 4:59
